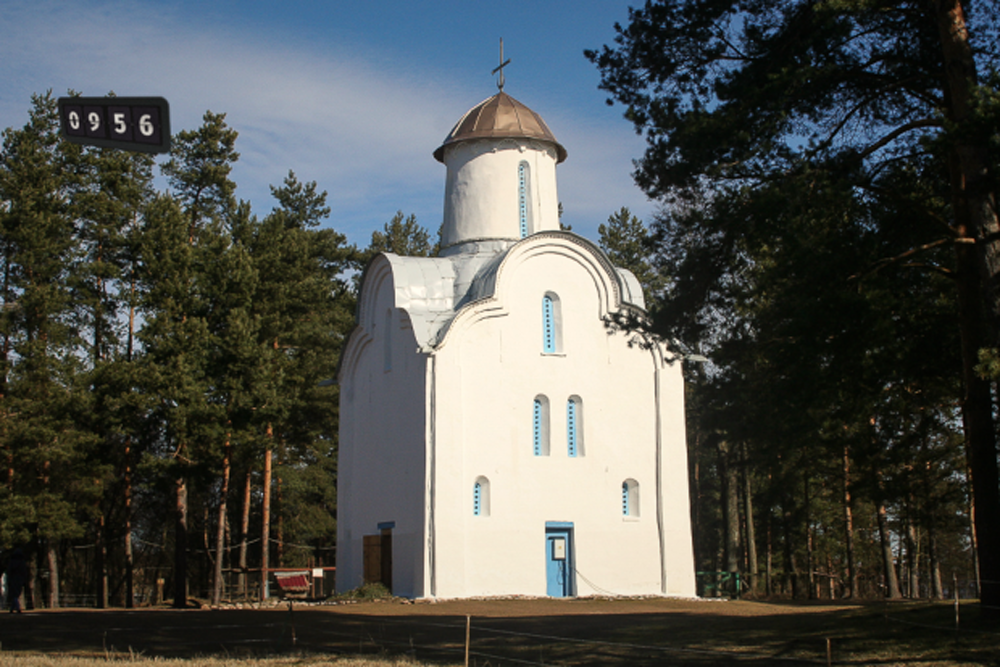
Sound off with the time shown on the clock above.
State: 9:56
